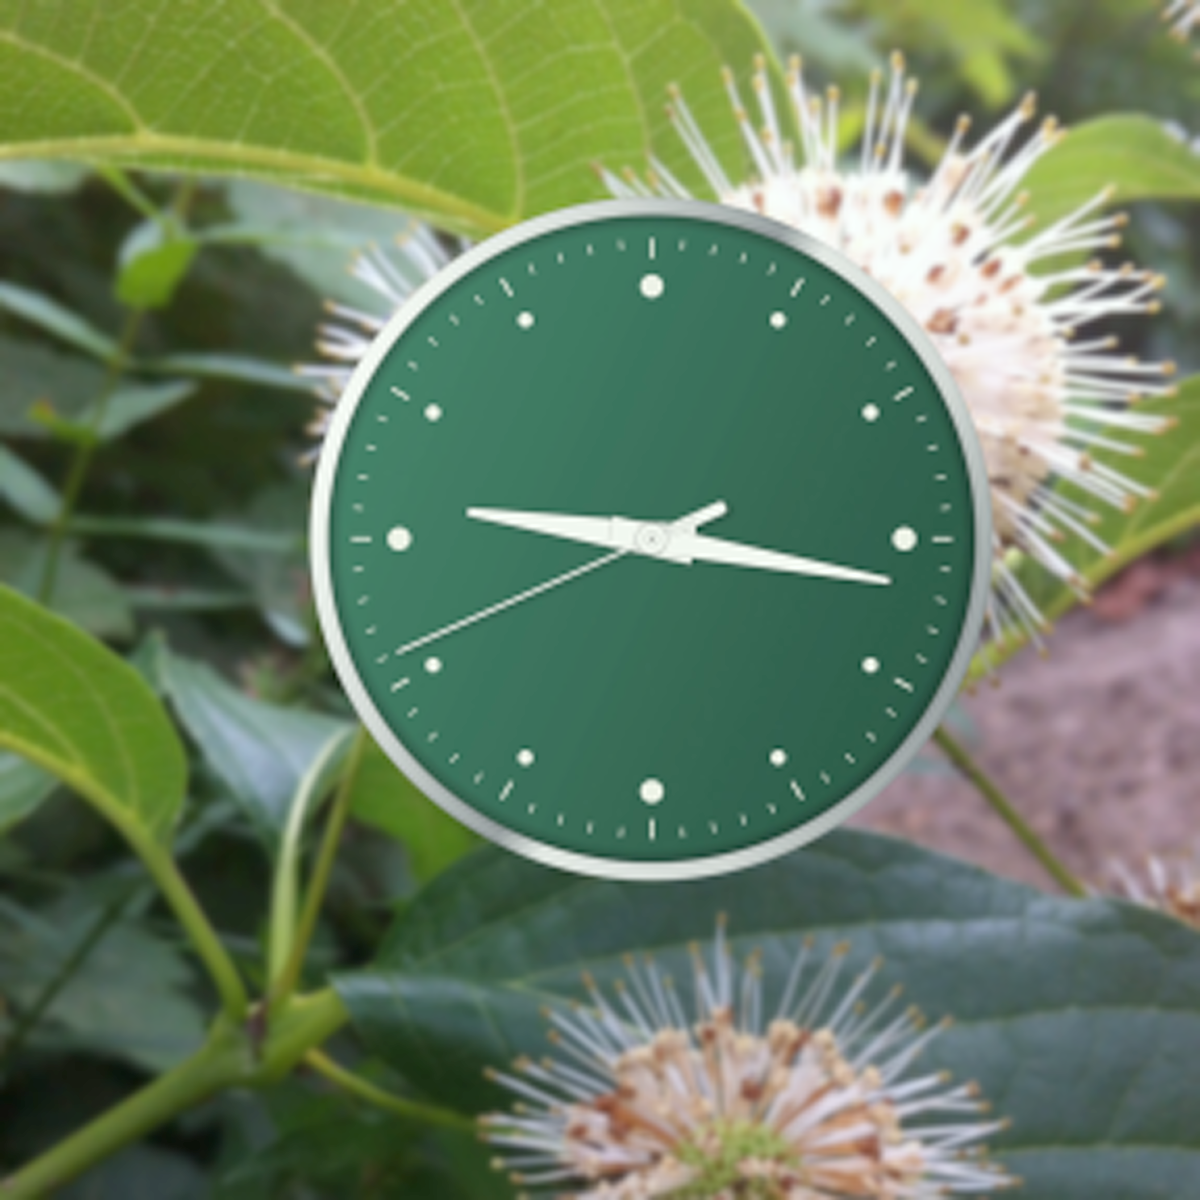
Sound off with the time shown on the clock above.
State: 9:16:41
